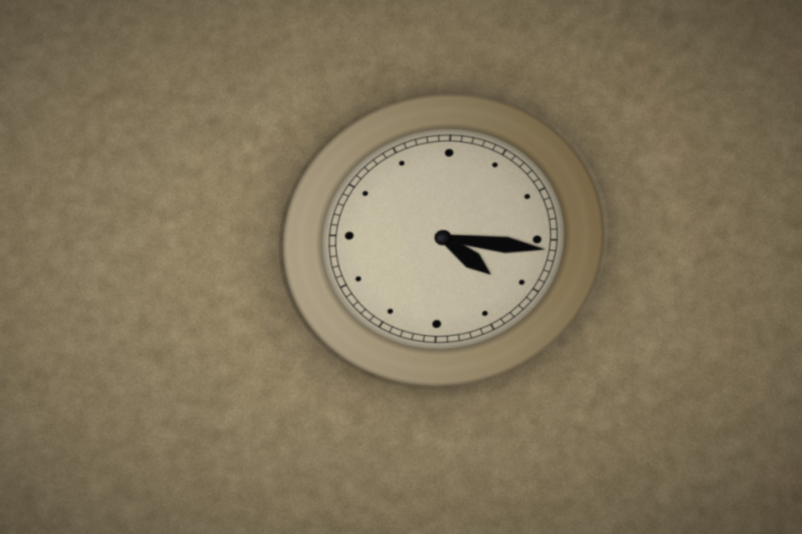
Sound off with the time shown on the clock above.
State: 4:16
